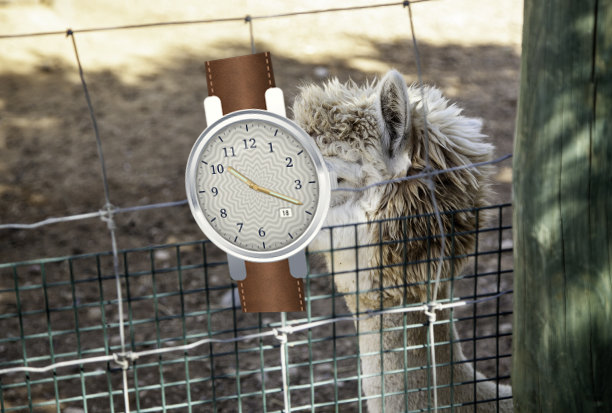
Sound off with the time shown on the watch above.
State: 10:19
